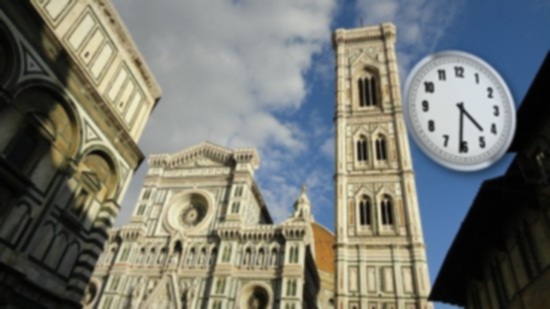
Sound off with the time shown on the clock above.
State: 4:31
